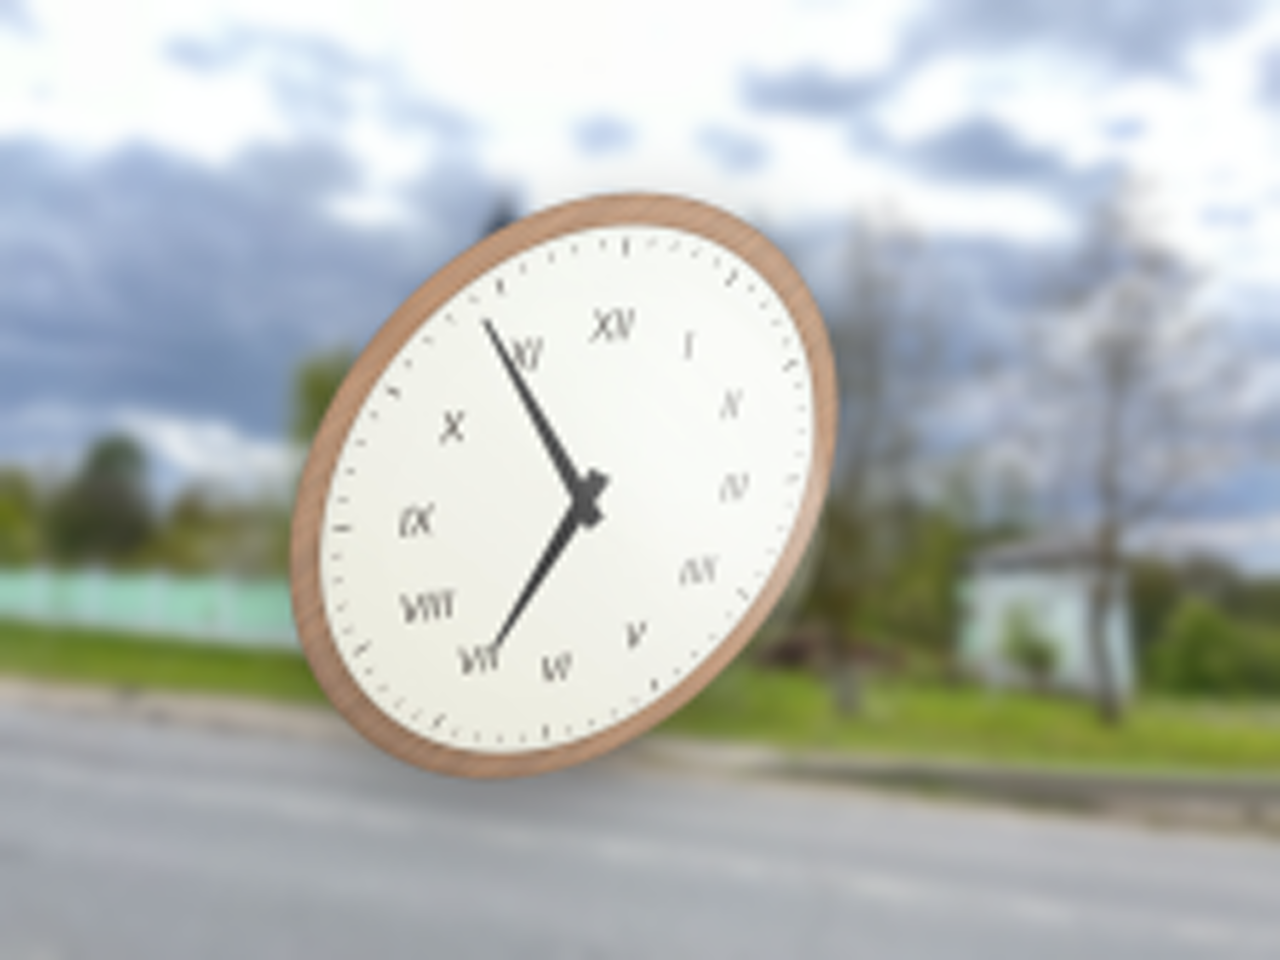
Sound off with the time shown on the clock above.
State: 6:54
